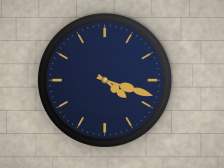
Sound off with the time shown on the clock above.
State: 4:18
